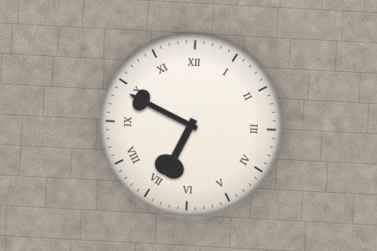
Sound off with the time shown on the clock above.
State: 6:49
